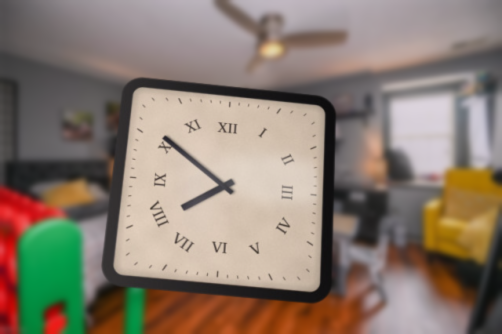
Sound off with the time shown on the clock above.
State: 7:51
